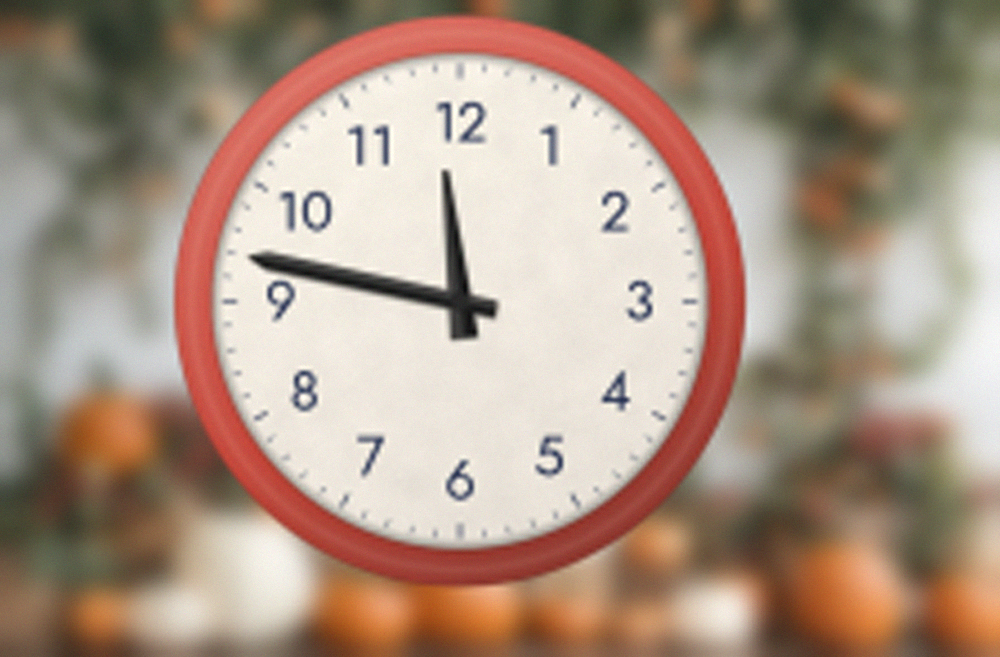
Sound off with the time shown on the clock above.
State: 11:47
